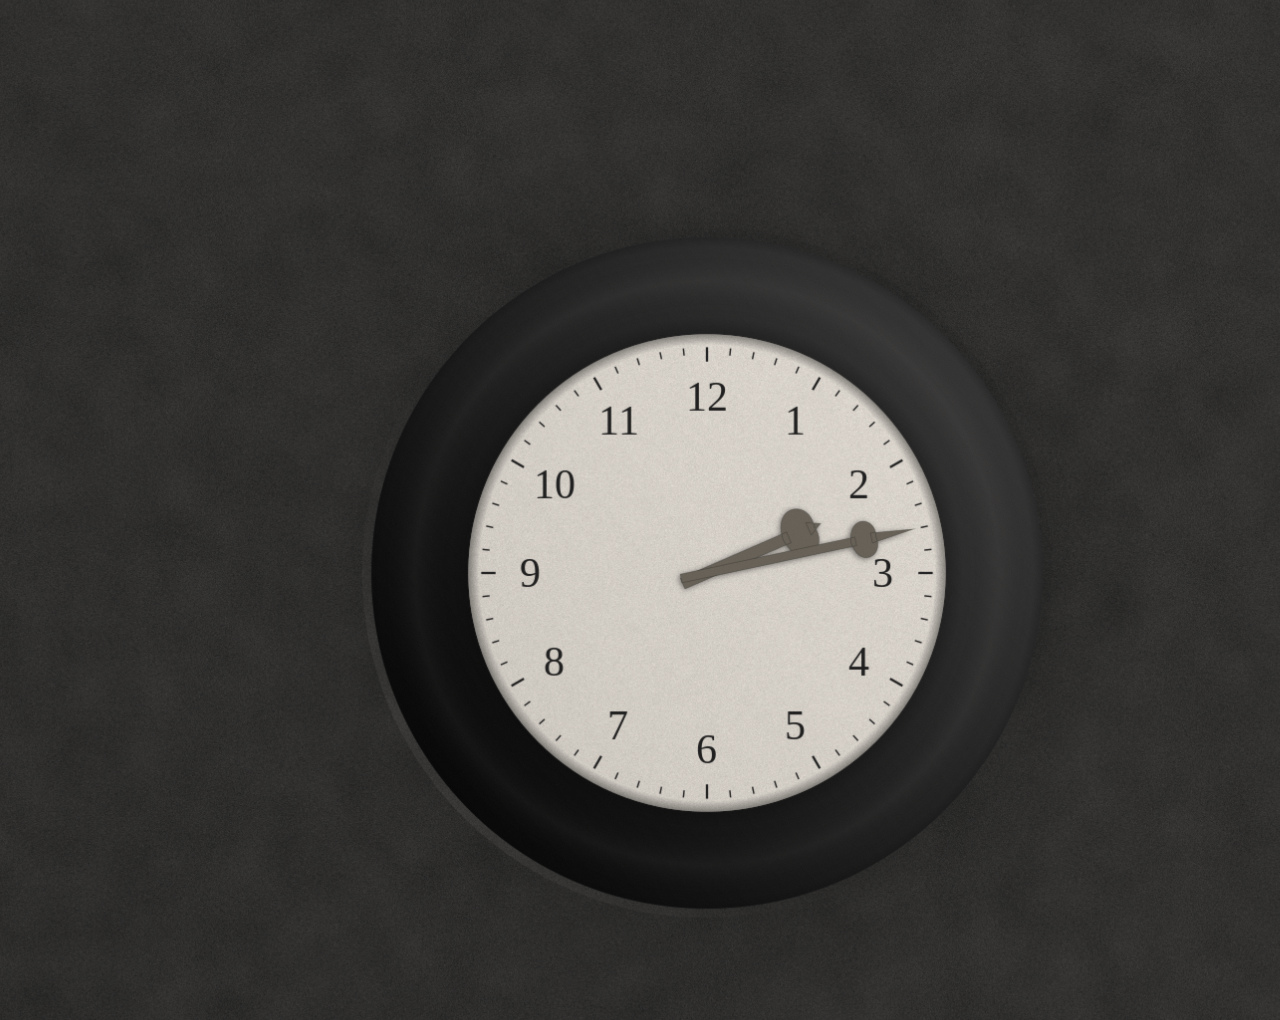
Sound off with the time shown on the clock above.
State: 2:13
